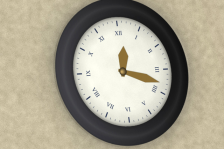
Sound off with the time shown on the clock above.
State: 12:18
